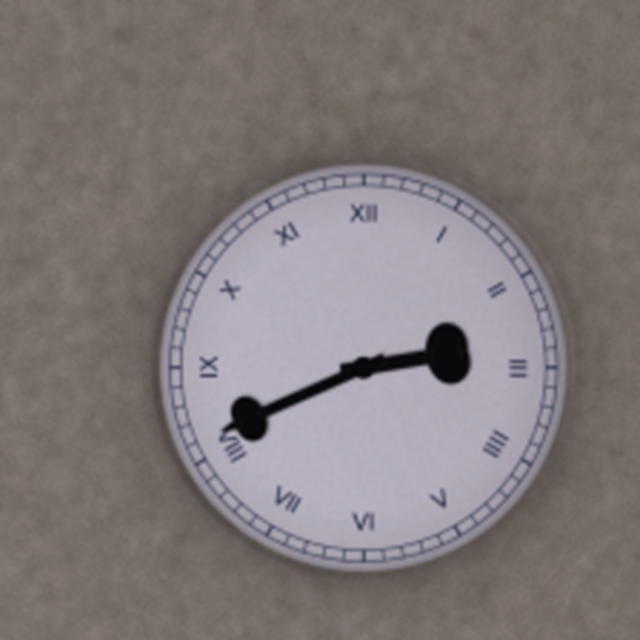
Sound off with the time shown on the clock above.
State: 2:41
